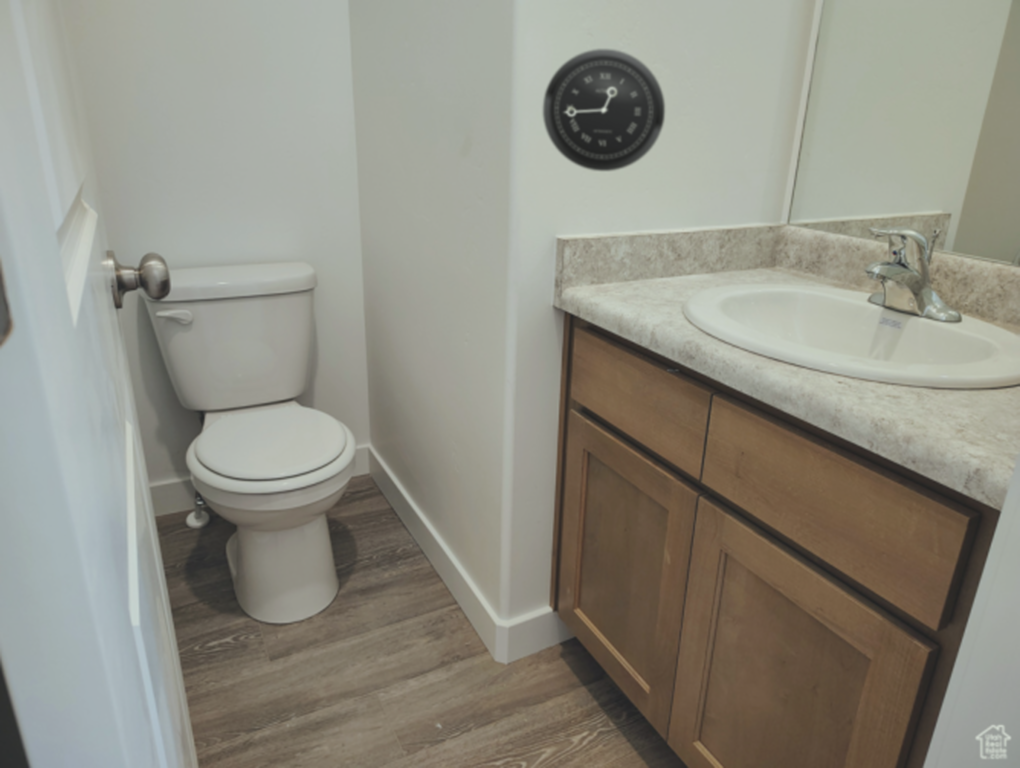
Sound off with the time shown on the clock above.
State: 12:44
